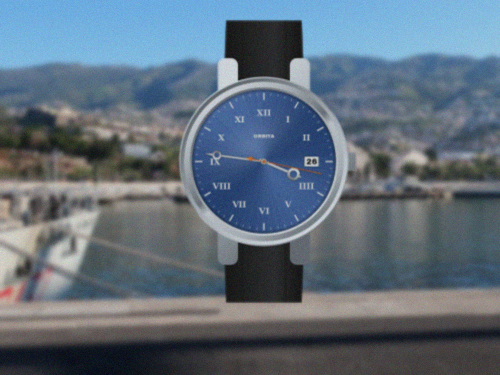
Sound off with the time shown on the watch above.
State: 3:46:17
